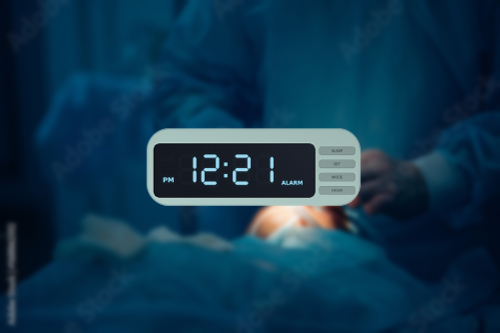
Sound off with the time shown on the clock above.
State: 12:21
